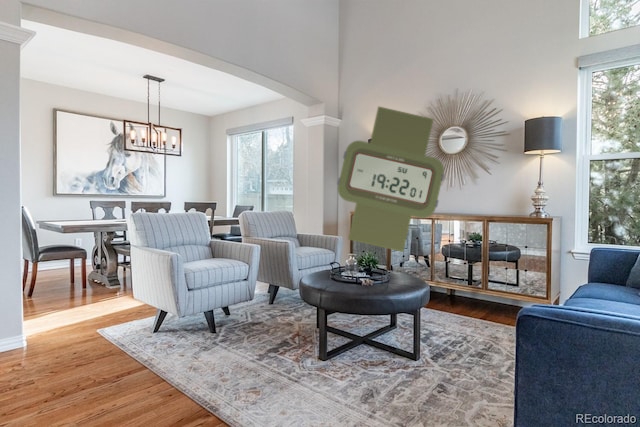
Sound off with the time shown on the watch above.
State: 19:22:01
